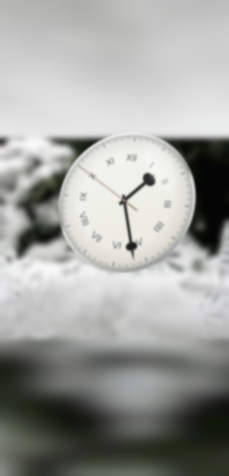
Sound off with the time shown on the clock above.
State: 1:26:50
